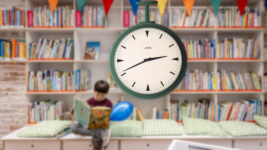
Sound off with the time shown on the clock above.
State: 2:41
